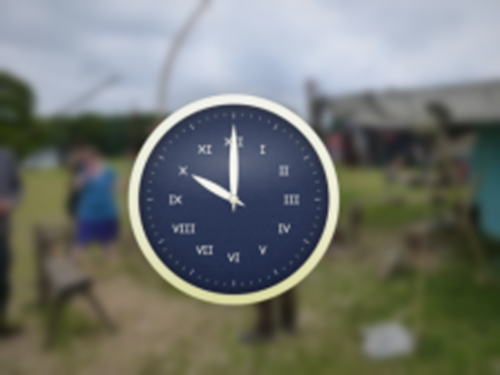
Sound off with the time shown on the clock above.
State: 10:00
